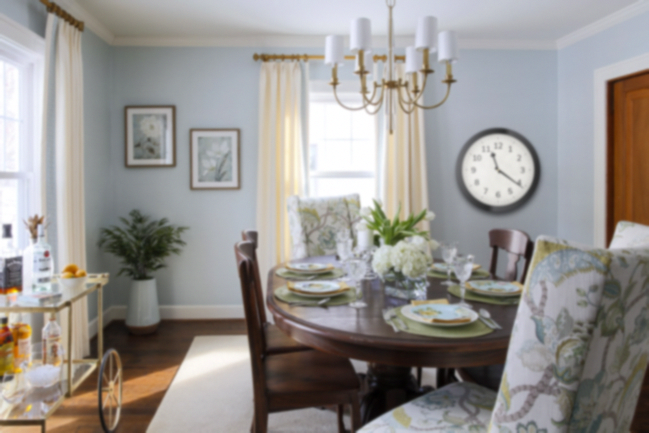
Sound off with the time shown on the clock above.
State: 11:21
